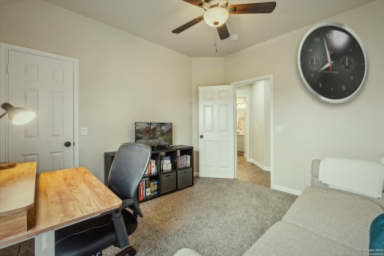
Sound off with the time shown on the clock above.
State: 7:58
